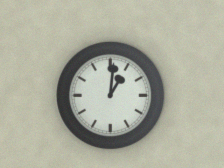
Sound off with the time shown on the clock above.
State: 1:01
